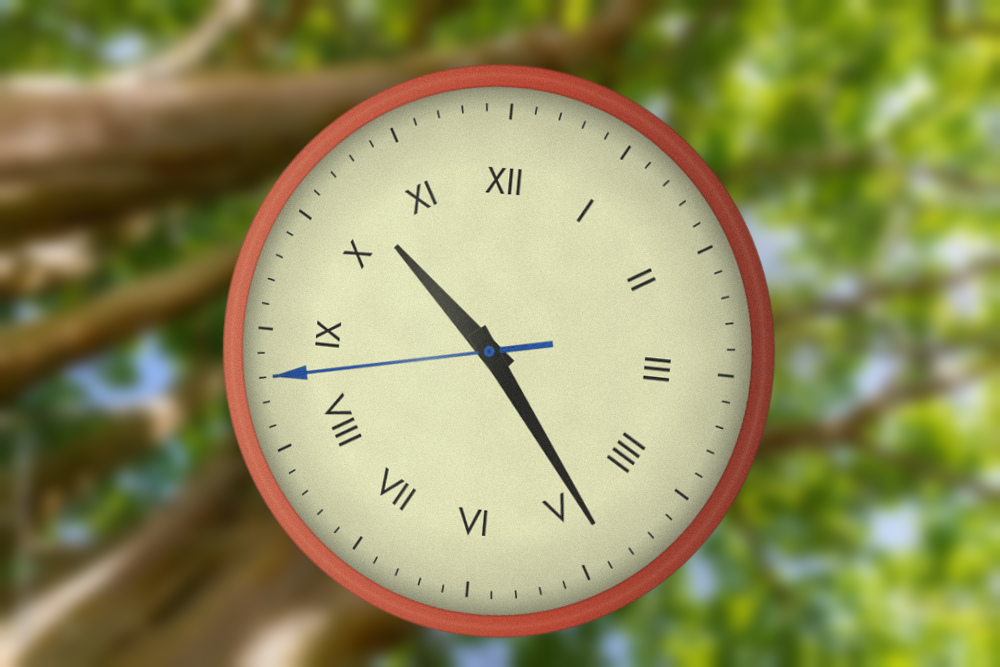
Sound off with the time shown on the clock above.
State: 10:23:43
